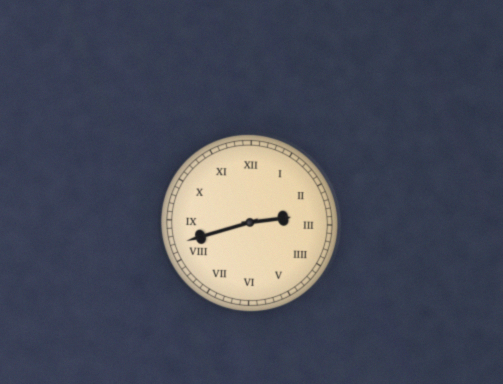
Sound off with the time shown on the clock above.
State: 2:42
